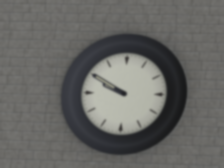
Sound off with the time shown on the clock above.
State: 9:50
